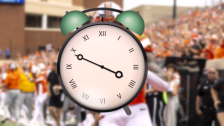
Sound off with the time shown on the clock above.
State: 3:49
